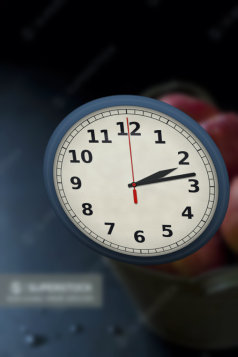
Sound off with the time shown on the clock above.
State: 2:13:00
